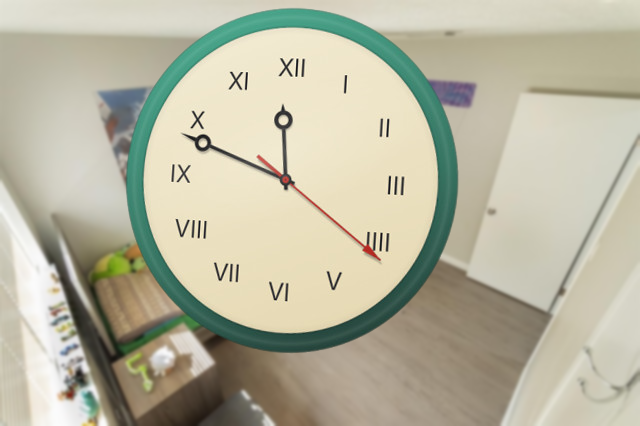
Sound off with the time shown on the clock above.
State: 11:48:21
